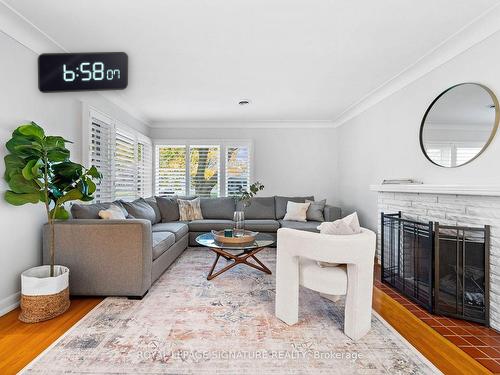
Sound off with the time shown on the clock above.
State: 6:58:07
